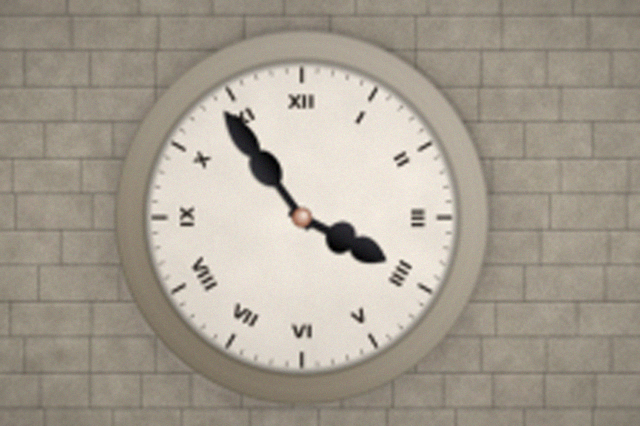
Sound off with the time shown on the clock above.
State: 3:54
